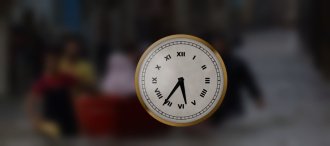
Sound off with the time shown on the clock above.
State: 5:36
